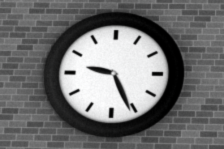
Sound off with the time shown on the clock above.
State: 9:26
